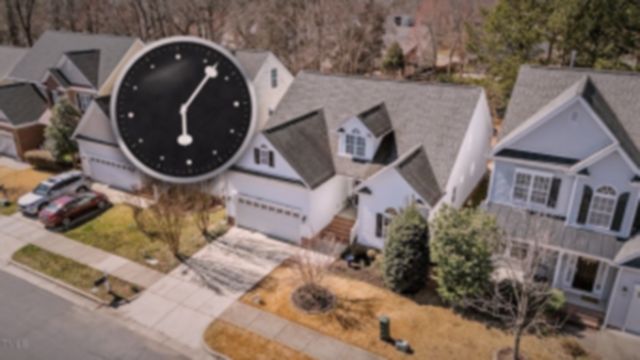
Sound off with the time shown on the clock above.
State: 6:07
